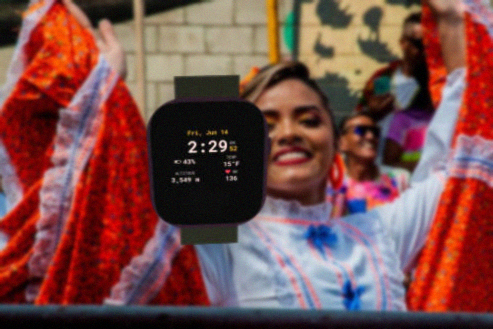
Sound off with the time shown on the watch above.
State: 2:29
